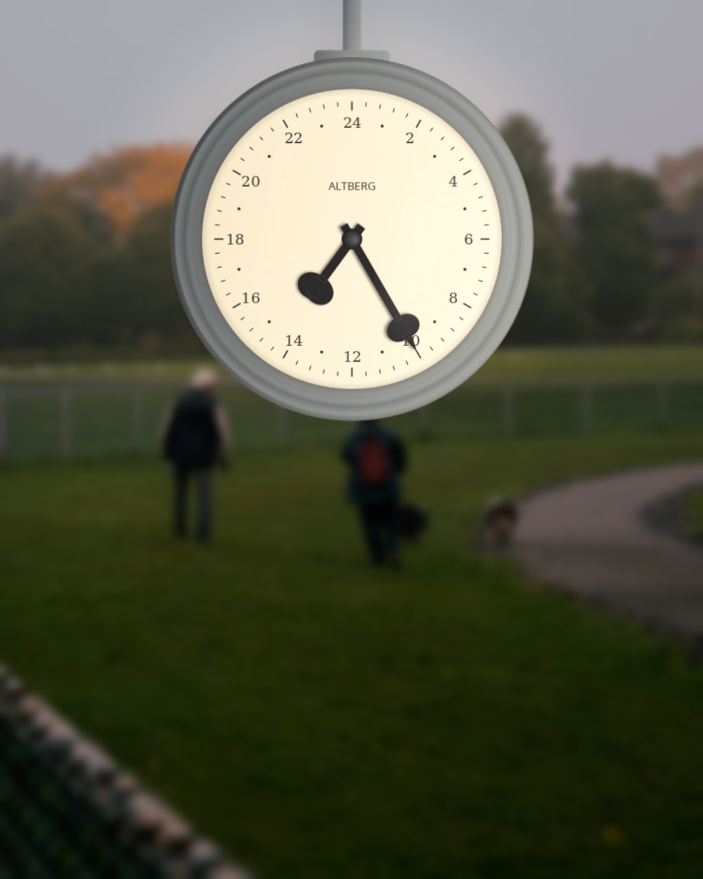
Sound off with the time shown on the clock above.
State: 14:25
